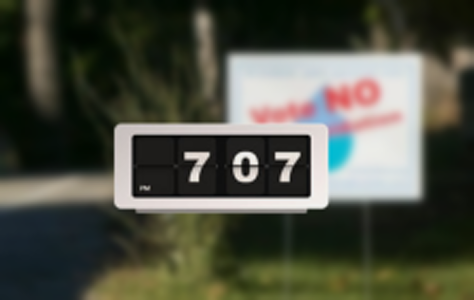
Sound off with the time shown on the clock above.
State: 7:07
